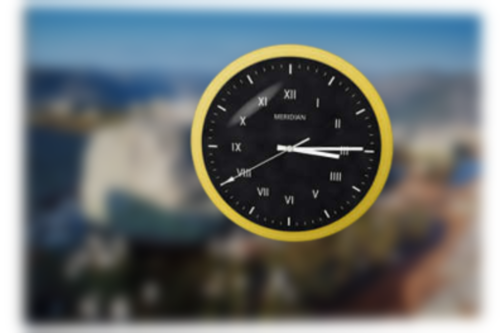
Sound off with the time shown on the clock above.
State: 3:14:40
